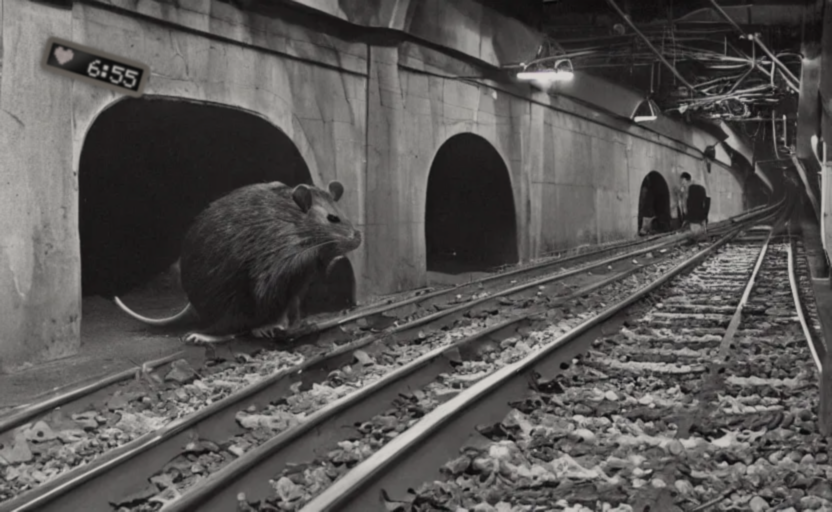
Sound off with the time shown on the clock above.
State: 6:55
